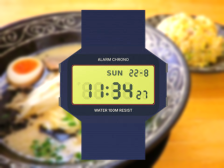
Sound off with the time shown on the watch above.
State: 11:34:27
